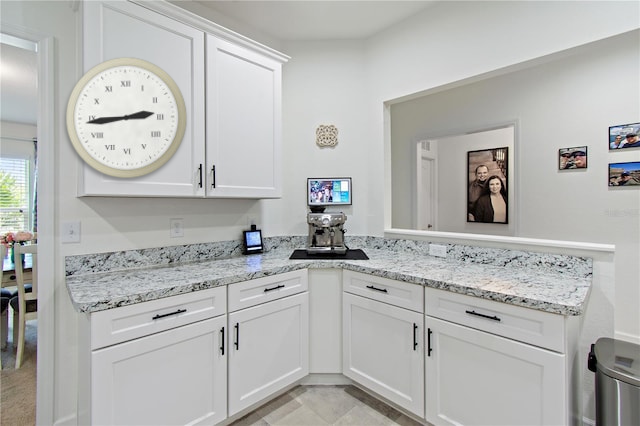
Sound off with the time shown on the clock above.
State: 2:44
